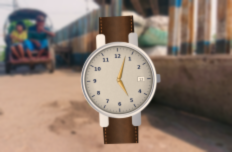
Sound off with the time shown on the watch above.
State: 5:03
